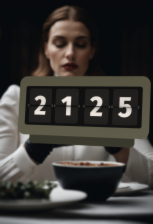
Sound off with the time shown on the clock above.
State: 21:25
